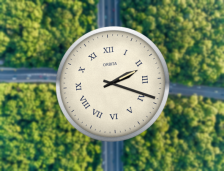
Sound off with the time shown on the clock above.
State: 2:19
